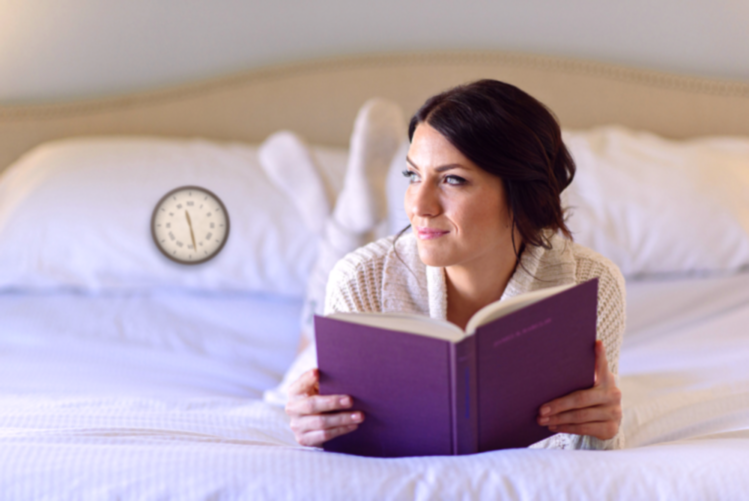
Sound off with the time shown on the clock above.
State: 11:28
